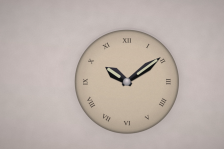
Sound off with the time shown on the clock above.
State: 10:09
